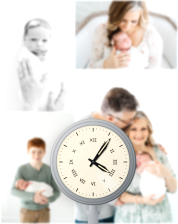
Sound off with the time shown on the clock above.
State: 4:06
